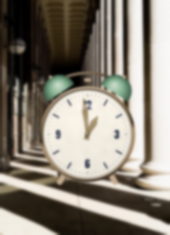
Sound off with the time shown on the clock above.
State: 12:59
